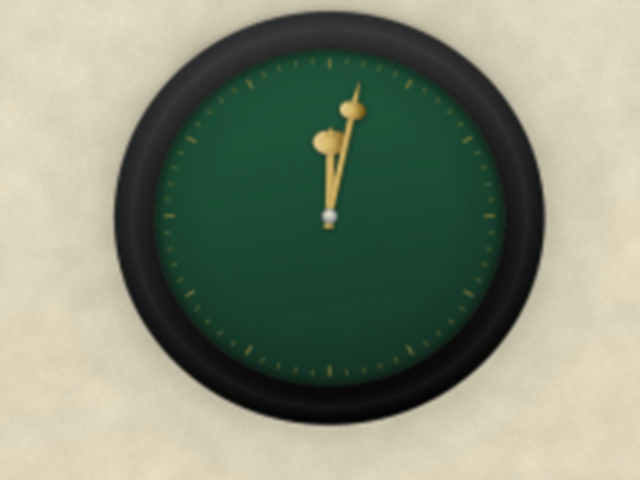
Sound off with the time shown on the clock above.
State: 12:02
